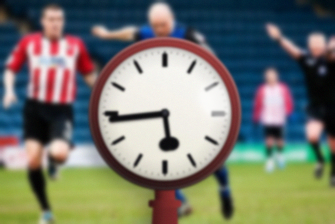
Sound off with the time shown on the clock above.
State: 5:44
